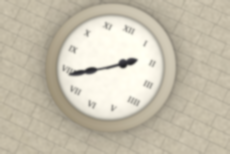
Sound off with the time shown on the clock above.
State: 1:39
